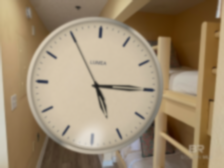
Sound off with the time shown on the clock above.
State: 5:14:55
